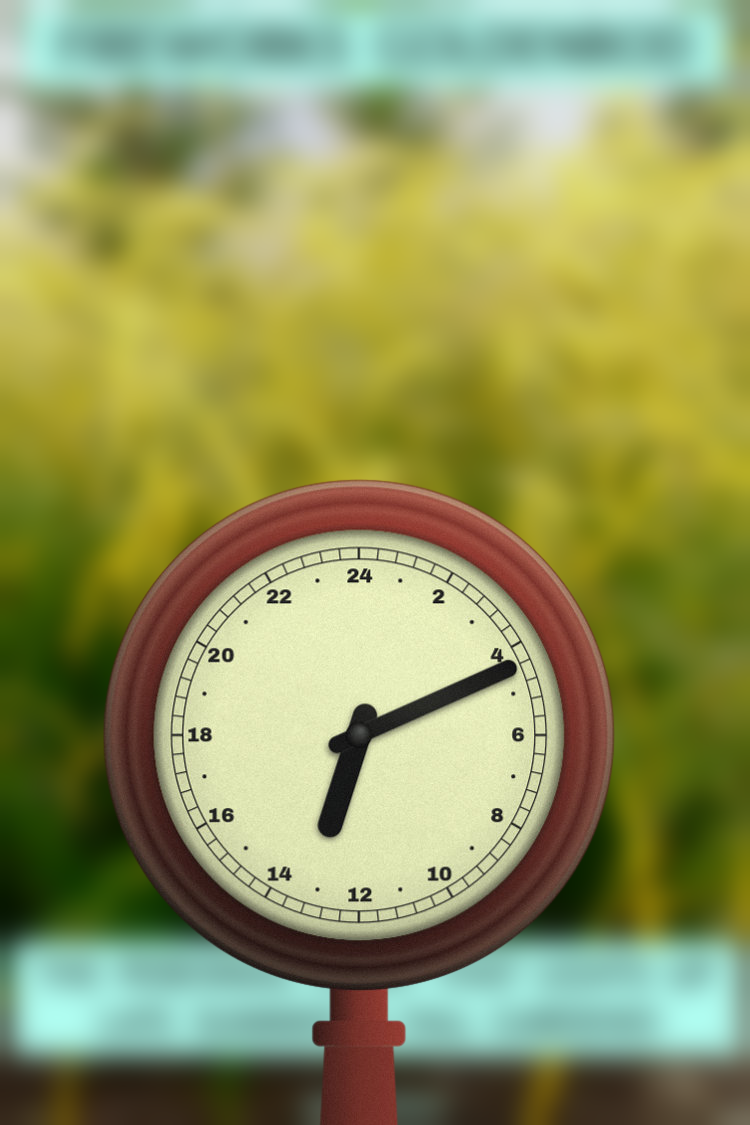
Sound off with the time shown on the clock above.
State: 13:11
